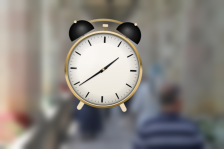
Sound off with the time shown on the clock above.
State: 1:39
